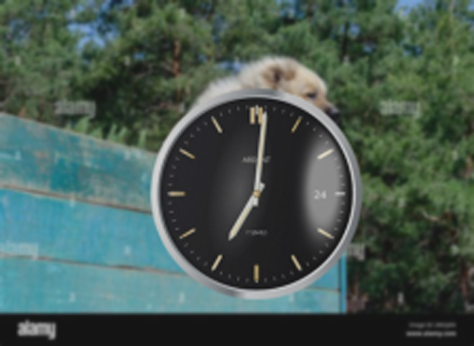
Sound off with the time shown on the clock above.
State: 7:01
